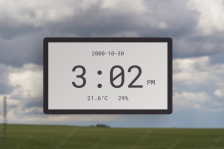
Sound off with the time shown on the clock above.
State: 3:02
